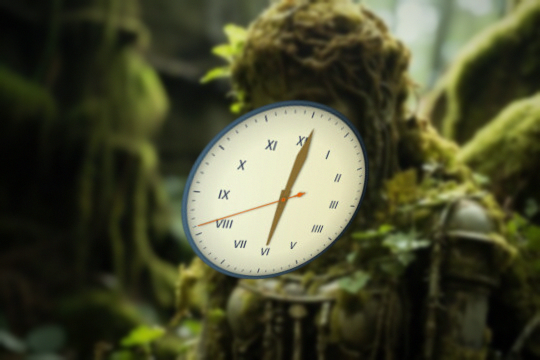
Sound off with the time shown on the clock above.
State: 6:00:41
